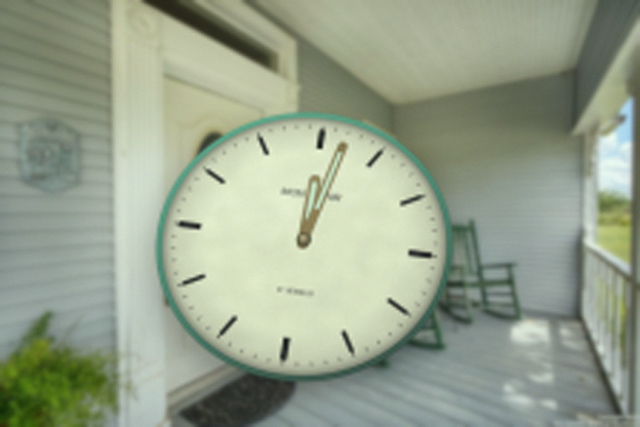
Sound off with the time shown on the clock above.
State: 12:02
